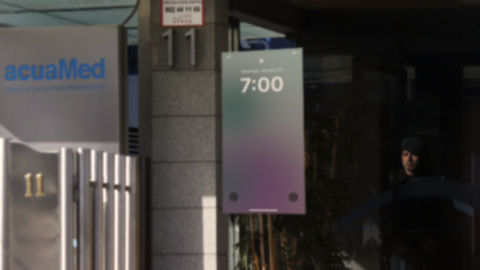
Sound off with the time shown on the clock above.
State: 7:00
